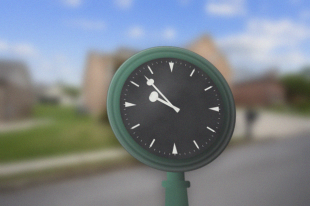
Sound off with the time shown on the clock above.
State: 9:53
